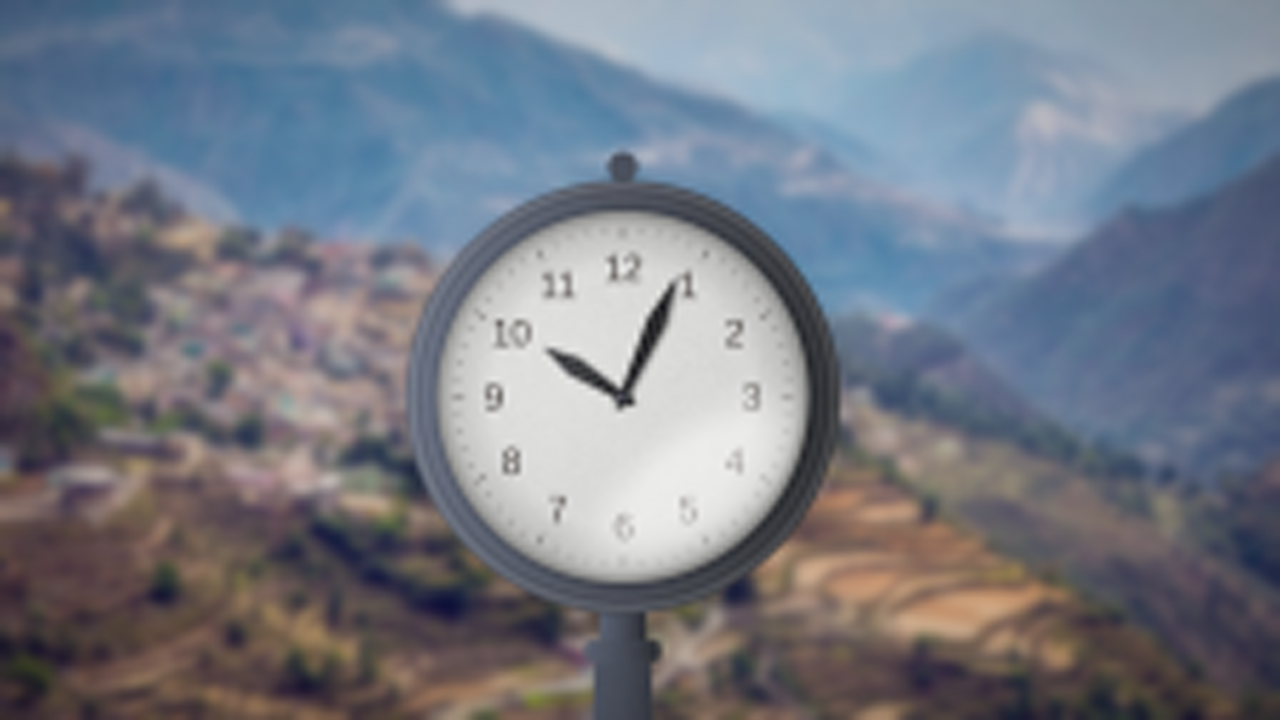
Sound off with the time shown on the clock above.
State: 10:04
